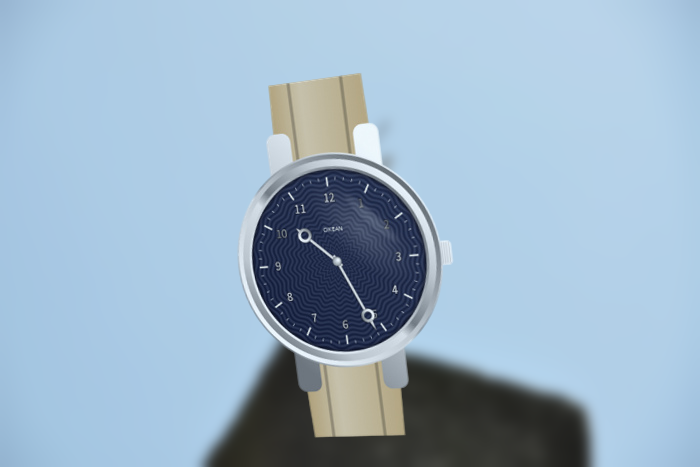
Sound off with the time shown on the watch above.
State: 10:26
